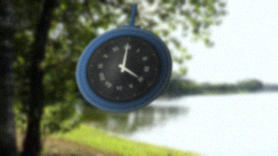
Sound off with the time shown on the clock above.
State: 4:00
